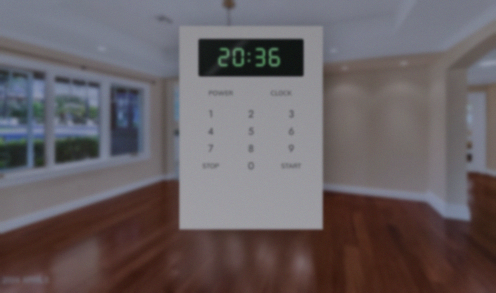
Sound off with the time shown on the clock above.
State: 20:36
